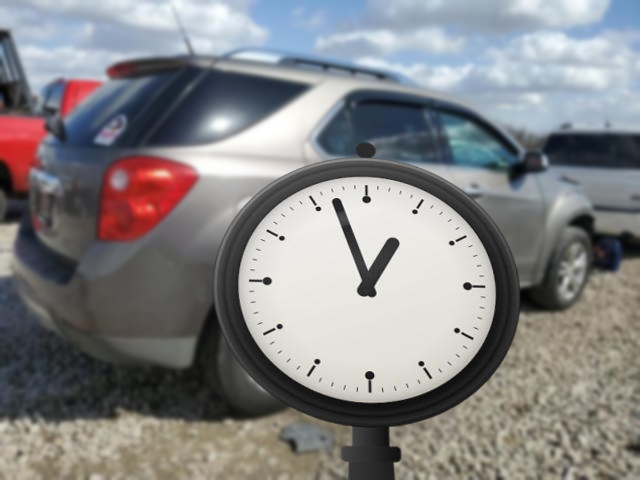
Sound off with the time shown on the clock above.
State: 12:57
